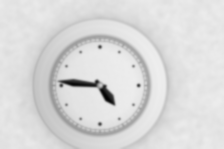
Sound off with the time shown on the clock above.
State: 4:46
